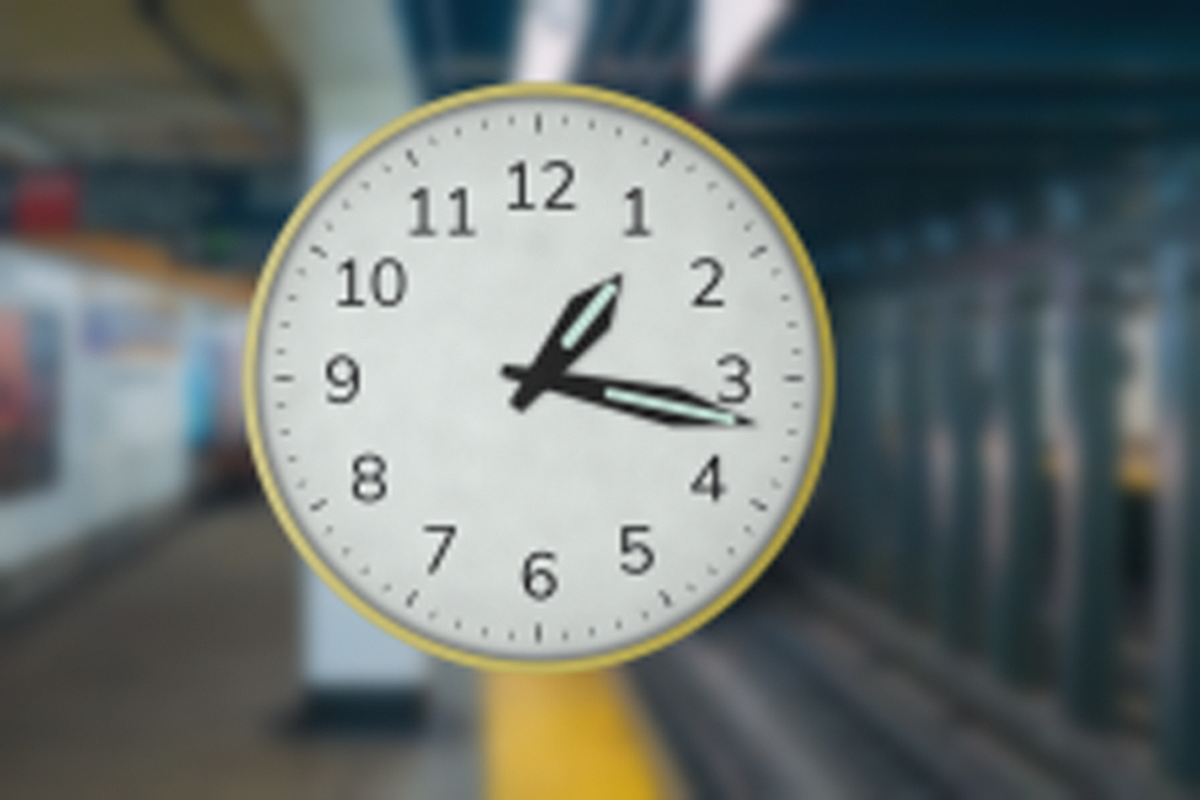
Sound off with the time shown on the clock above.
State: 1:17
